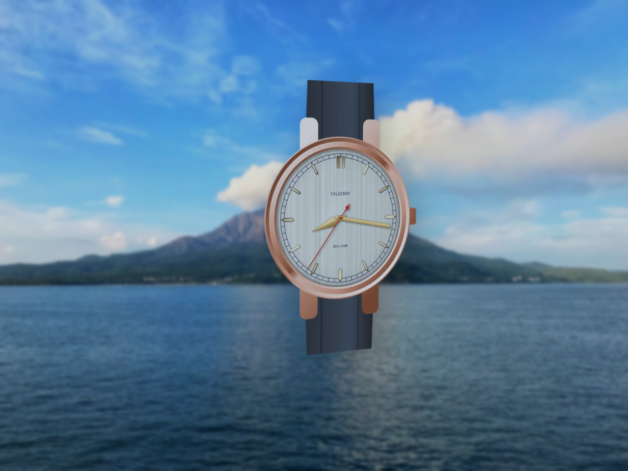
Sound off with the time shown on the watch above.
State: 8:16:36
